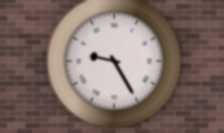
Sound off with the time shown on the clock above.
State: 9:25
